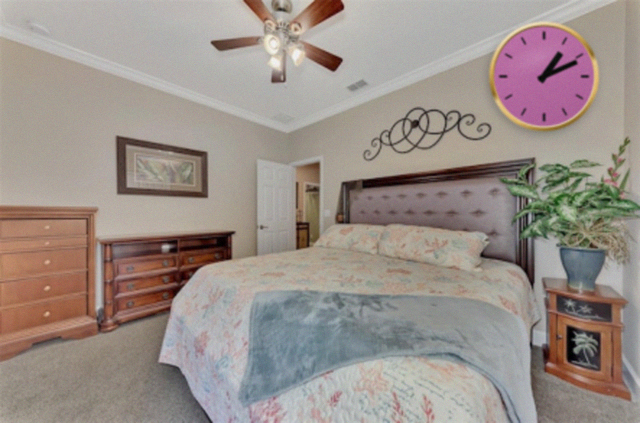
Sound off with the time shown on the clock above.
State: 1:11
